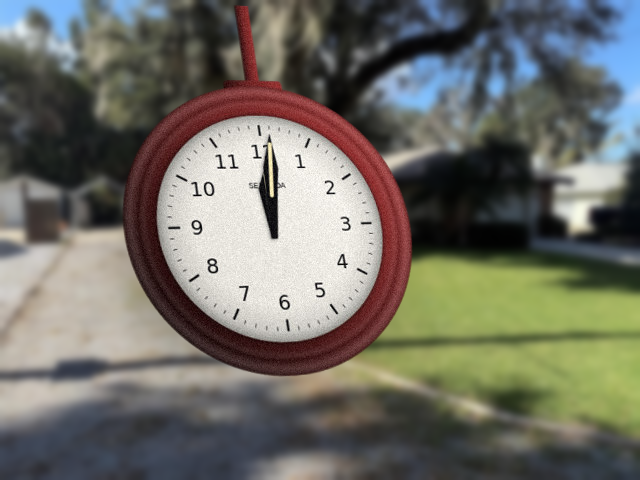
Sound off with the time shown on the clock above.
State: 12:01
